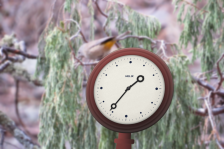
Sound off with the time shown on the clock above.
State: 1:36
